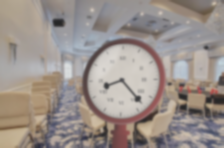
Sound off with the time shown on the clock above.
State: 8:23
